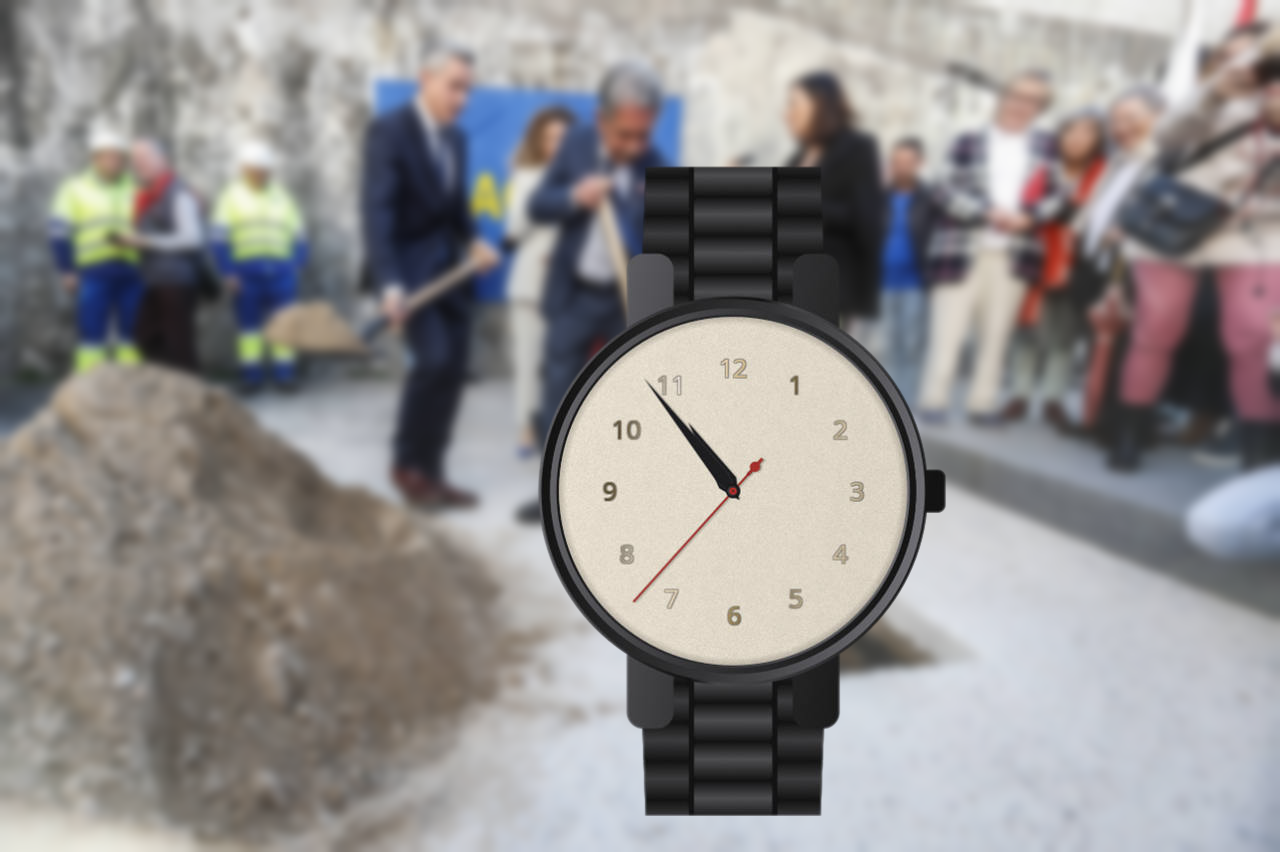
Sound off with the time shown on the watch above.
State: 10:53:37
